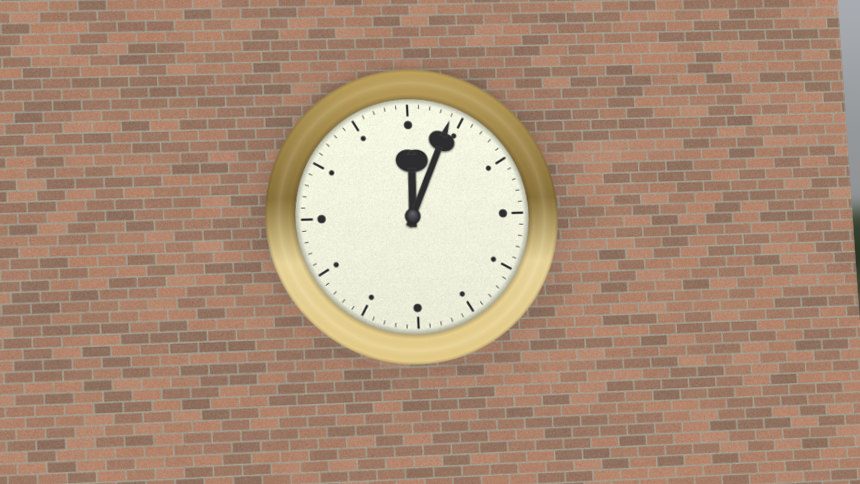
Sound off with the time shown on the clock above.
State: 12:04
